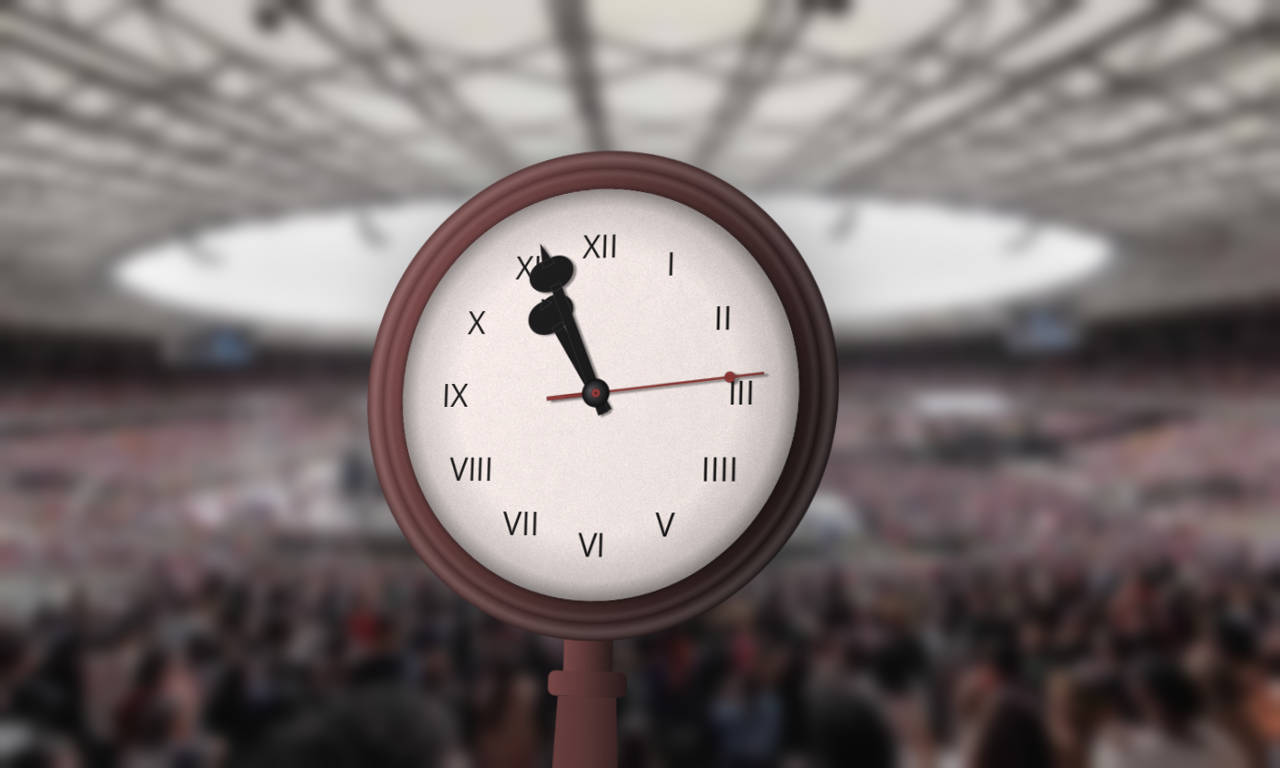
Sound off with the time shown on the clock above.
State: 10:56:14
